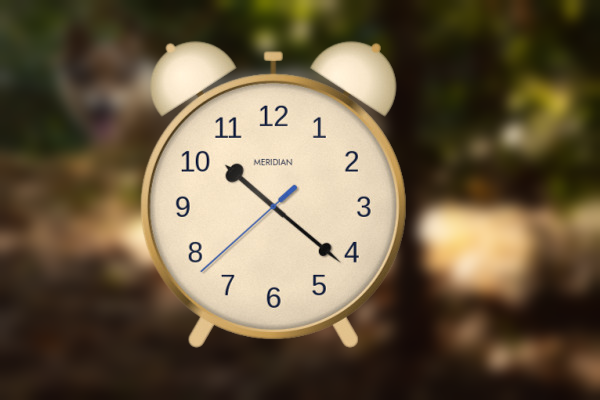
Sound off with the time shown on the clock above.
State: 10:21:38
